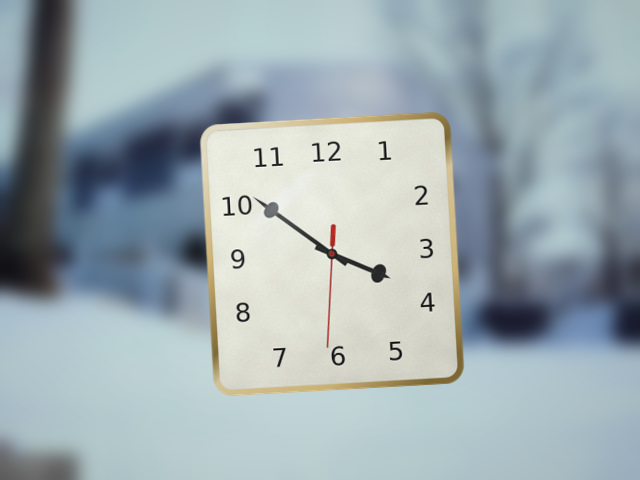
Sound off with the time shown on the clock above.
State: 3:51:31
